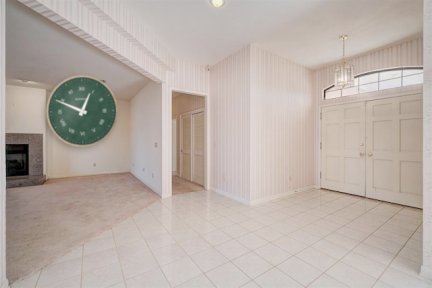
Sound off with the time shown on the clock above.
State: 12:49
